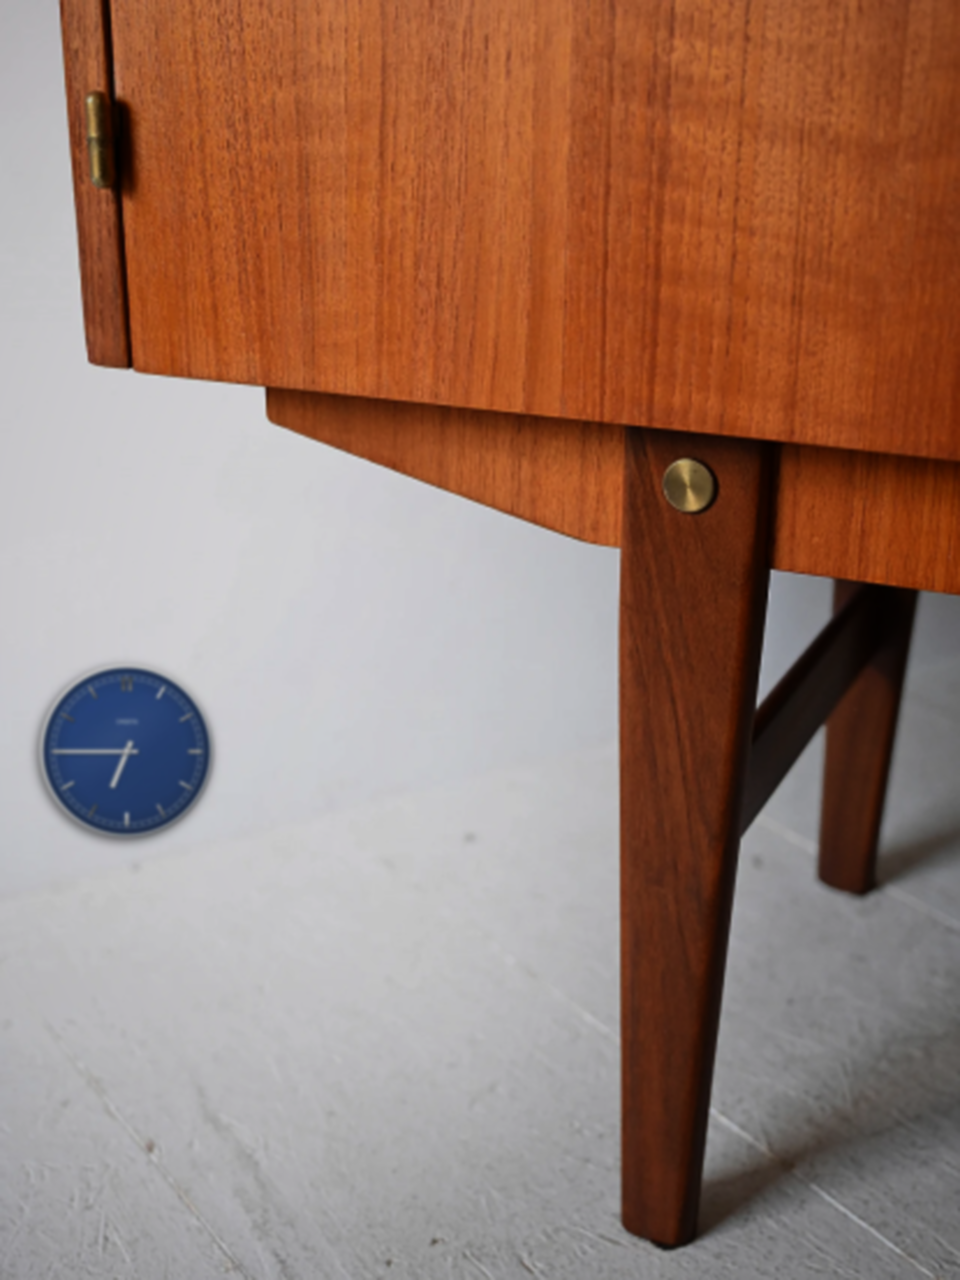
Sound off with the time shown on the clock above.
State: 6:45
